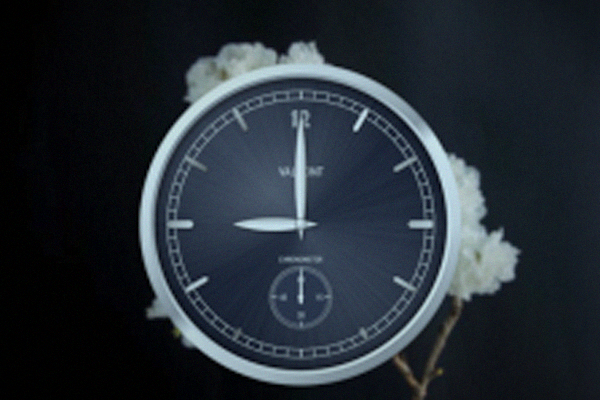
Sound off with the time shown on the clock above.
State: 9:00
